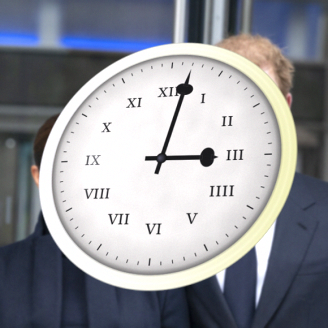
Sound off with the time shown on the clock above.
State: 3:02
